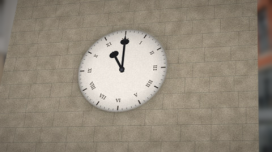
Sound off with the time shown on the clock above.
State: 11:00
